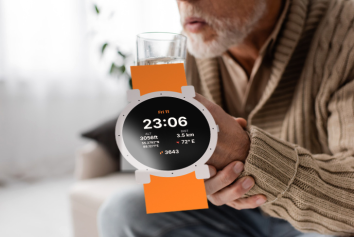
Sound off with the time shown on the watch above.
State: 23:06
